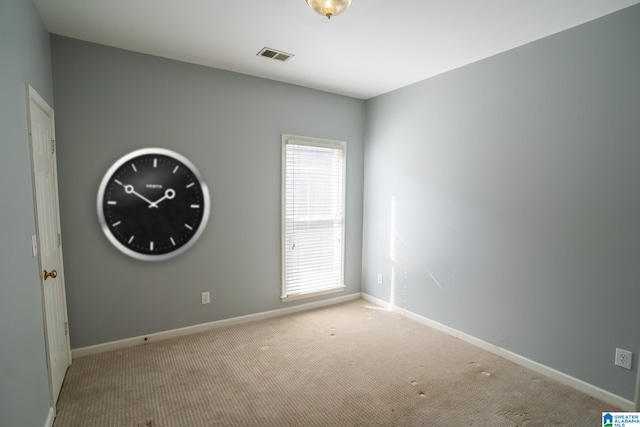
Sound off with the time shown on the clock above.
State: 1:50
